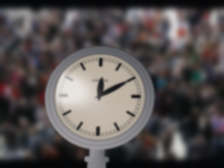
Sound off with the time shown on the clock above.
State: 12:10
